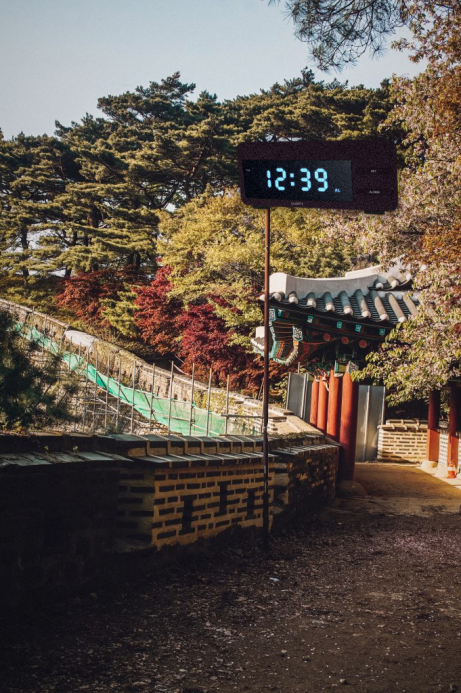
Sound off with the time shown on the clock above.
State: 12:39
